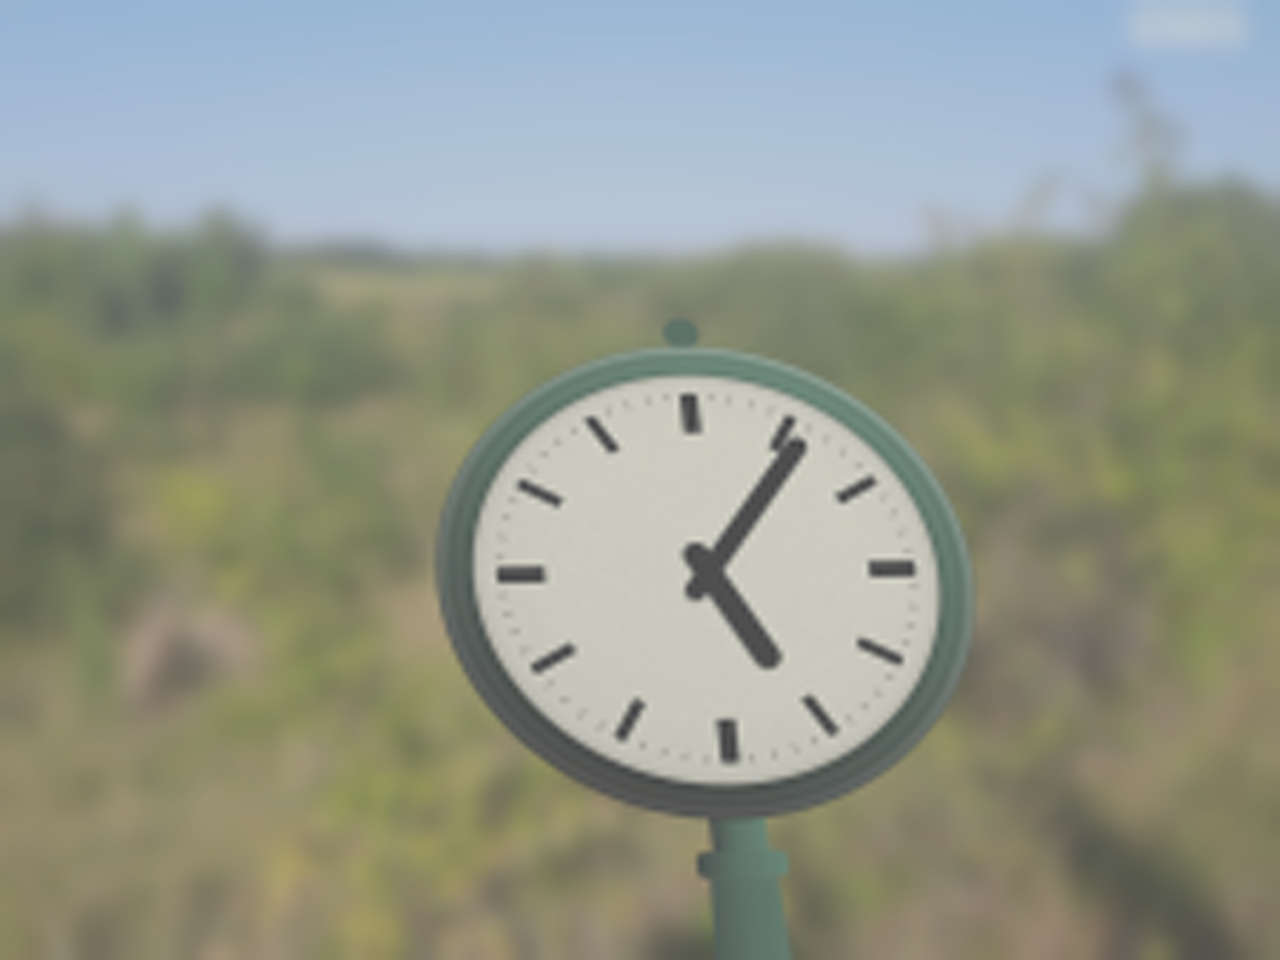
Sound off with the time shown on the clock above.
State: 5:06
